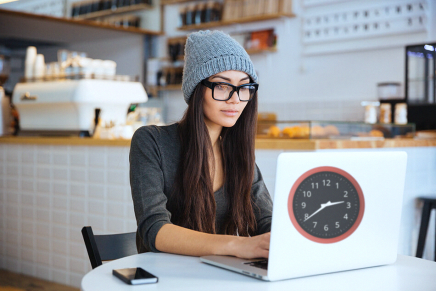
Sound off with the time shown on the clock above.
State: 2:39
